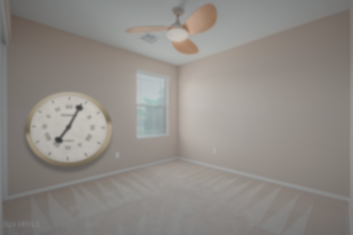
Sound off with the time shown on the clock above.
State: 7:04
